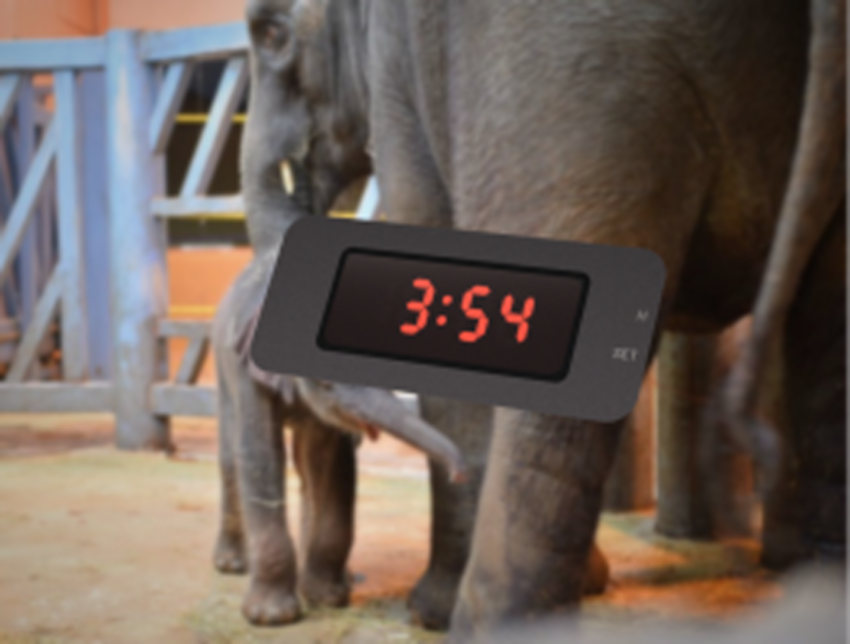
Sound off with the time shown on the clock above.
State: 3:54
